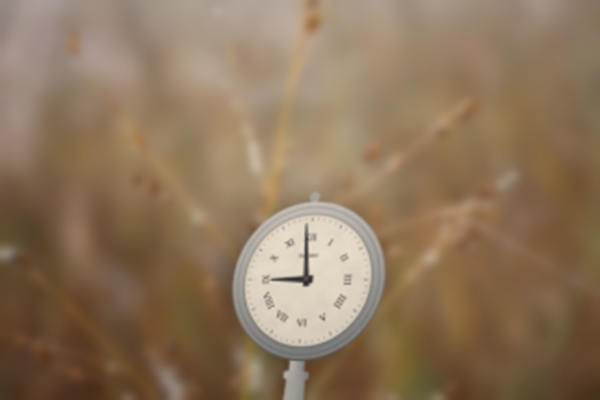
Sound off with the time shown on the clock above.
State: 8:59
